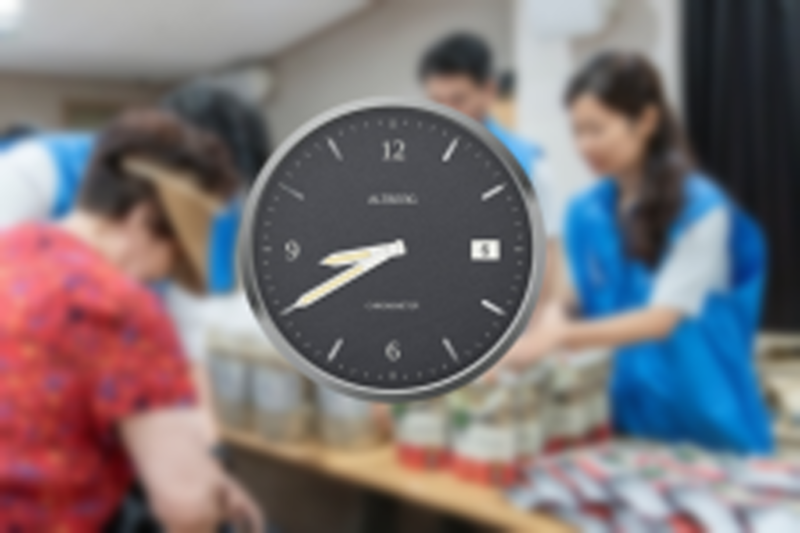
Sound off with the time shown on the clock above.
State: 8:40
